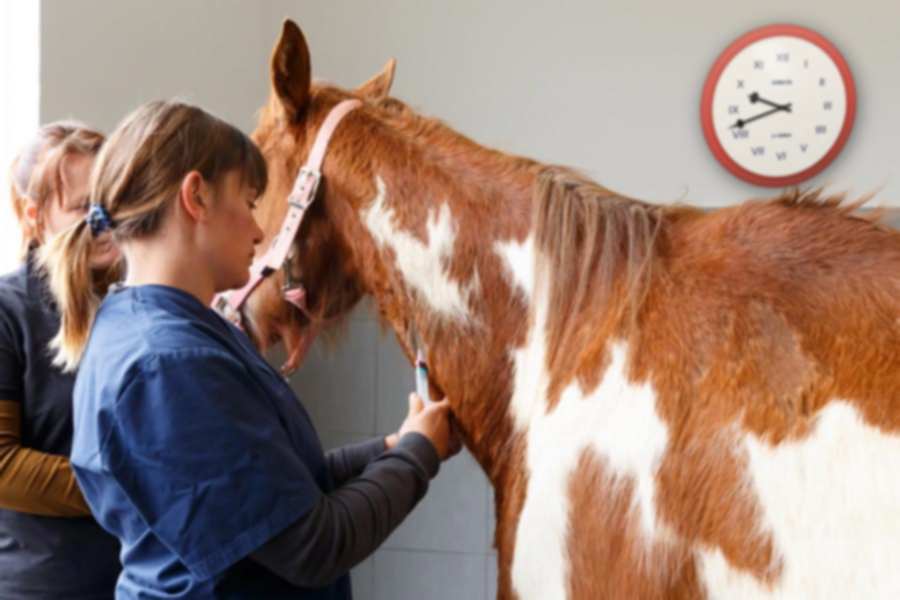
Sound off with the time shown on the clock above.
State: 9:42
